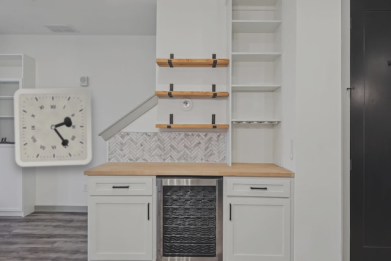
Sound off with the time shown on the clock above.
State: 2:24
